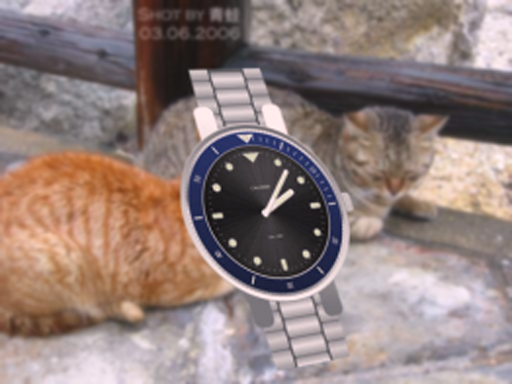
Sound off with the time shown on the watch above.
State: 2:07
